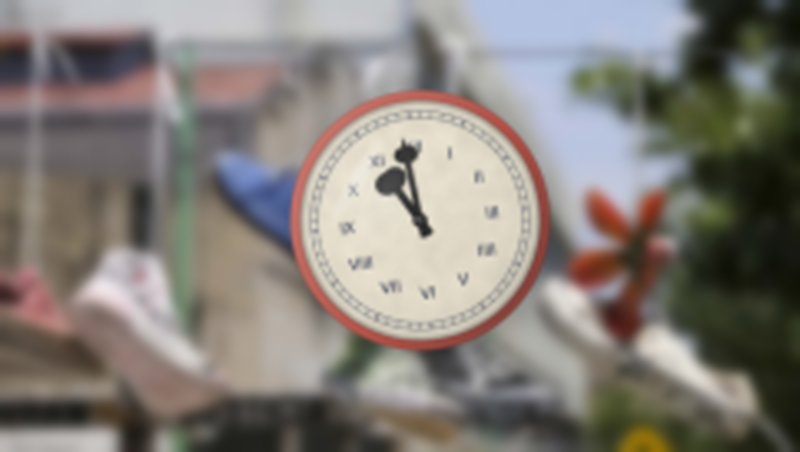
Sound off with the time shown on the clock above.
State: 10:59
